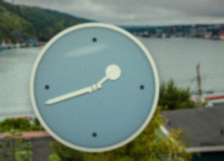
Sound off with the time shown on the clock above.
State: 1:42
